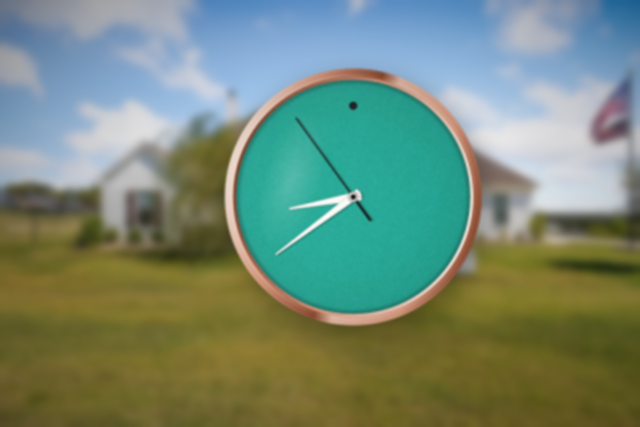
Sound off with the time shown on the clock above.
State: 8:38:54
